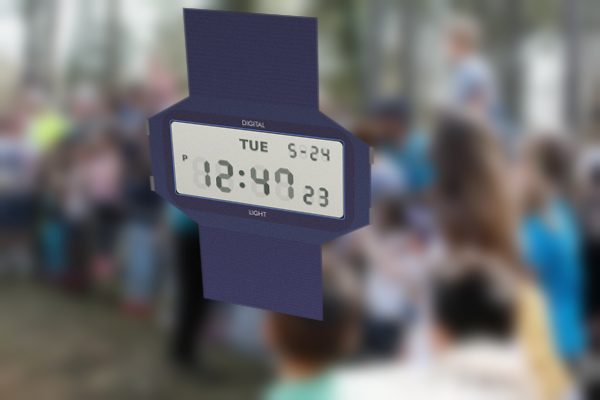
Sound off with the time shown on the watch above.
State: 12:47:23
